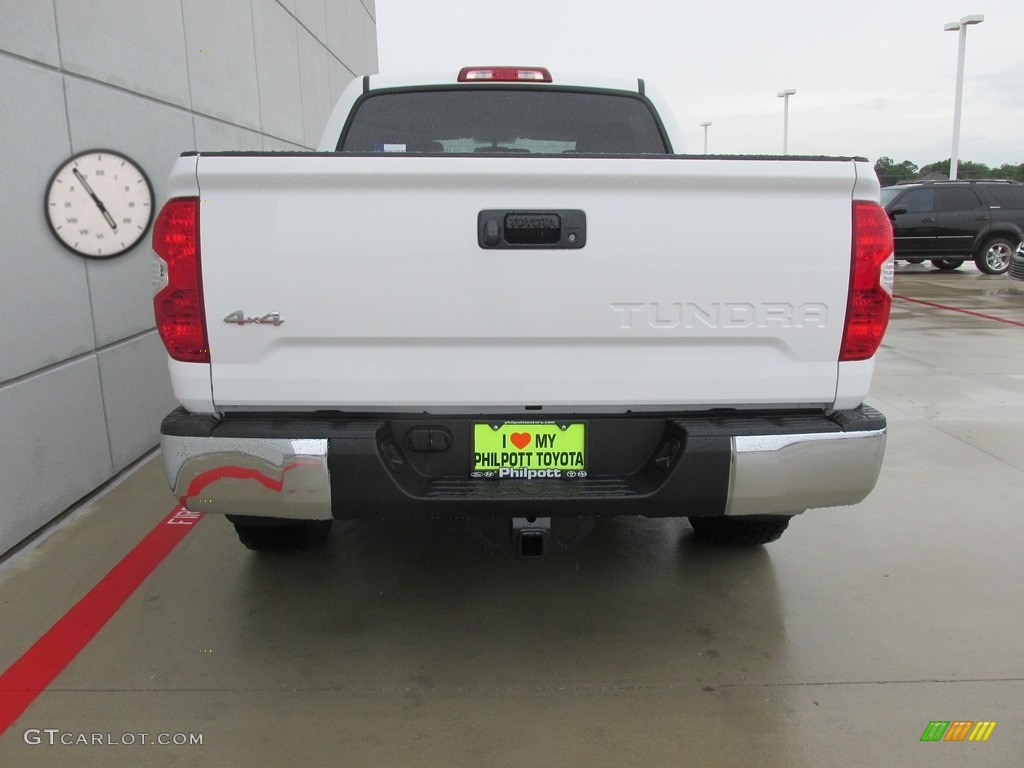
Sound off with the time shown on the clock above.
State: 4:54
